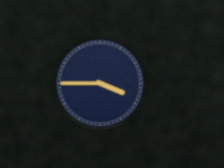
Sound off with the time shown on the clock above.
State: 3:45
